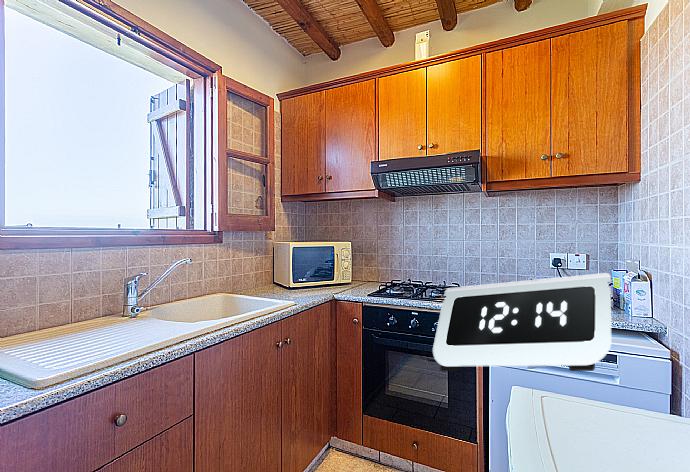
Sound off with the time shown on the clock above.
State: 12:14
